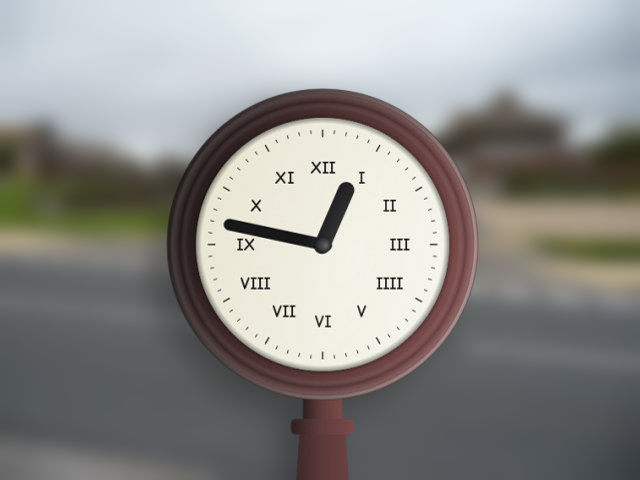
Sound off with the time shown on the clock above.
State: 12:47
